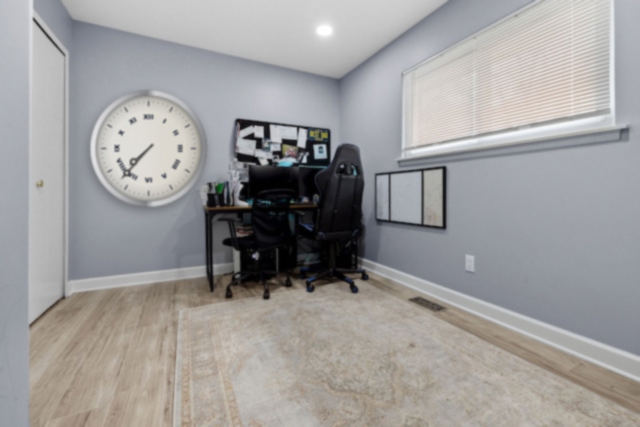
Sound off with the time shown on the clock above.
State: 7:37
